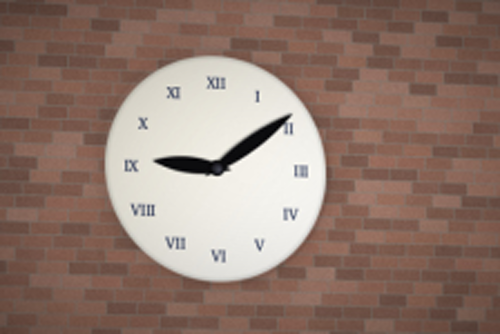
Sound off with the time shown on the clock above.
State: 9:09
